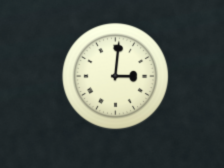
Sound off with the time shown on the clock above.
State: 3:01
